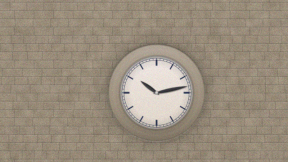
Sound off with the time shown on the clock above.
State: 10:13
